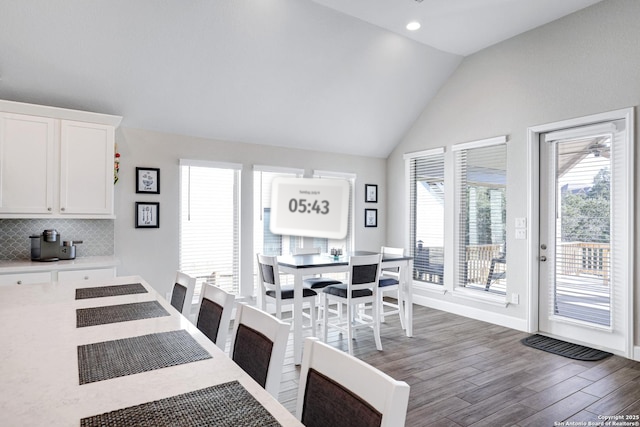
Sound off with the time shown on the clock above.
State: 5:43
